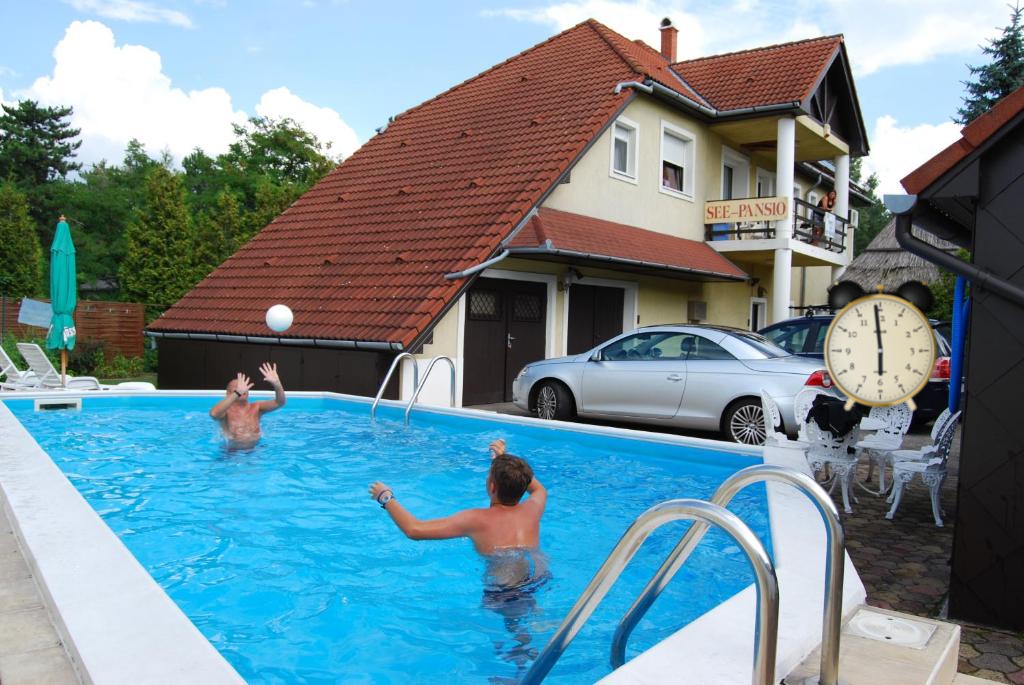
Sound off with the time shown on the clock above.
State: 5:59
